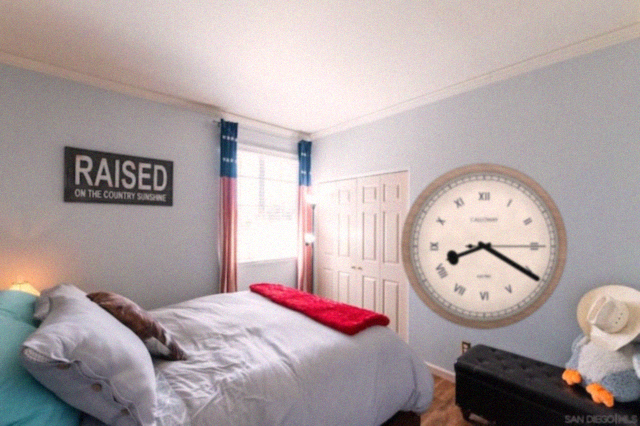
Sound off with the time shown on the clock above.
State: 8:20:15
